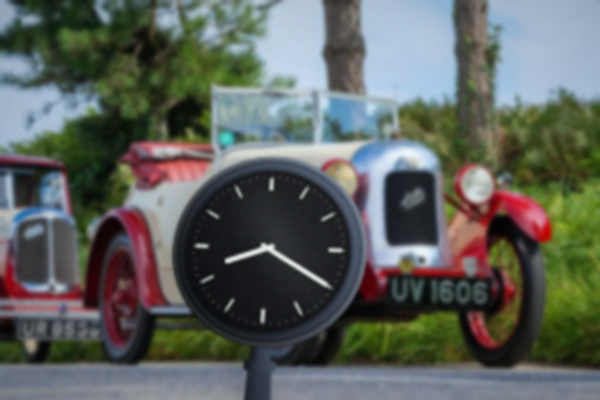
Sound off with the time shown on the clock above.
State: 8:20
